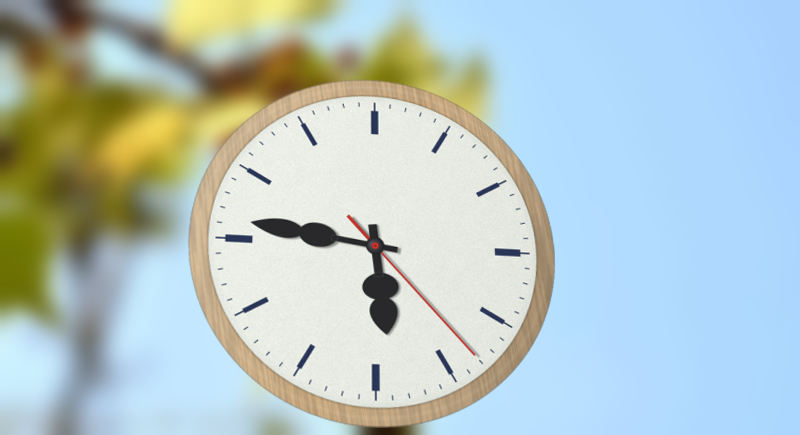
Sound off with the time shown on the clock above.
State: 5:46:23
